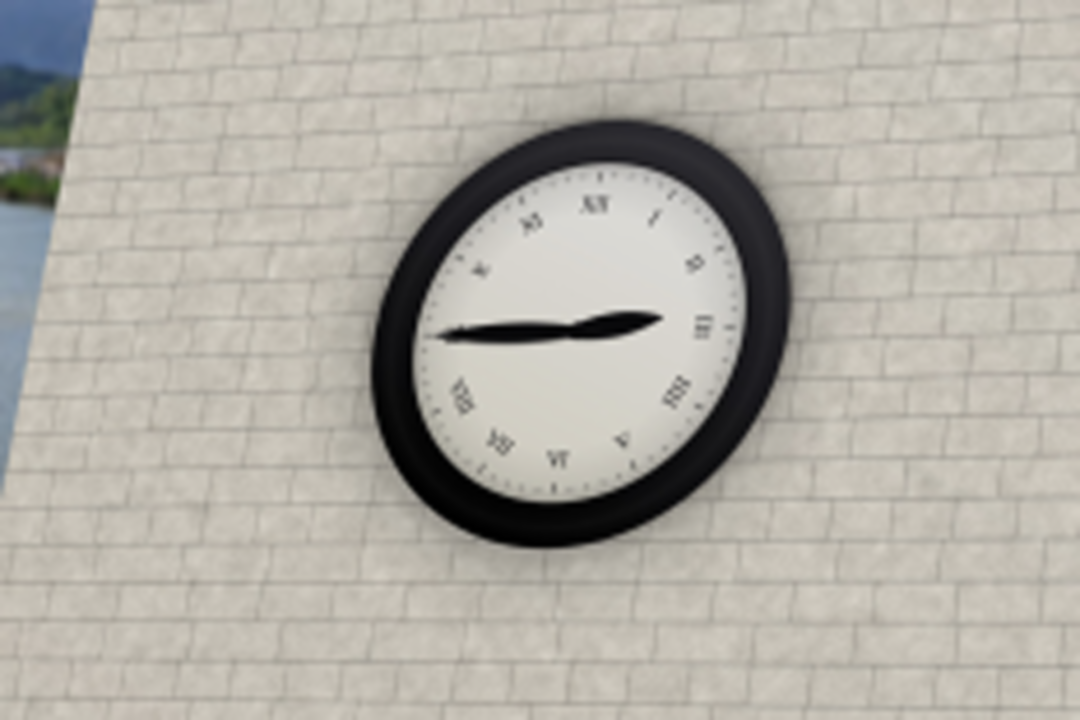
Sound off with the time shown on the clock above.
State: 2:45
